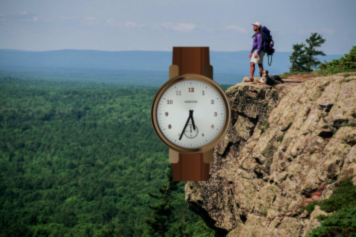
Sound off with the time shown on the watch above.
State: 5:34
